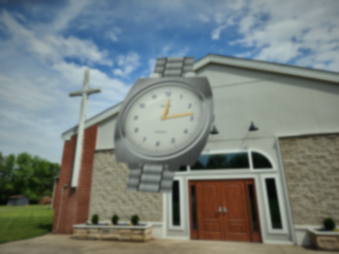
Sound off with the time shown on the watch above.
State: 12:13
